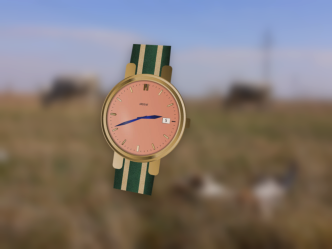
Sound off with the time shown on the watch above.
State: 2:41
